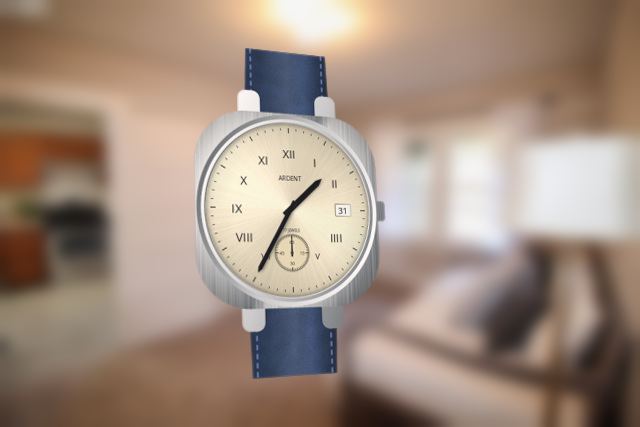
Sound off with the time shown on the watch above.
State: 1:35
